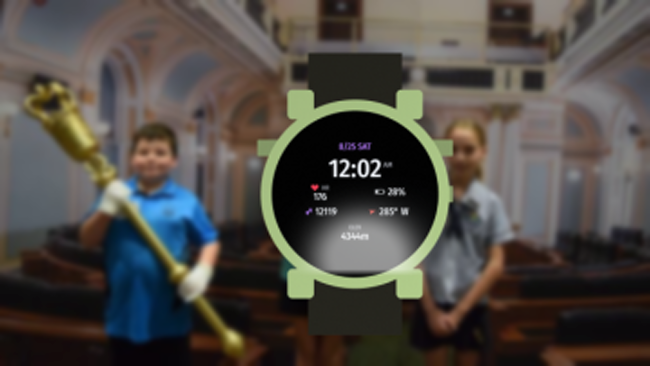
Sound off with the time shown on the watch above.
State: 12:02
